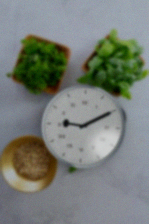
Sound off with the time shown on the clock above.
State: 9:10
